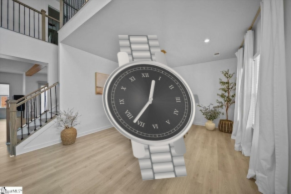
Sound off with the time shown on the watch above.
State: 12:37
